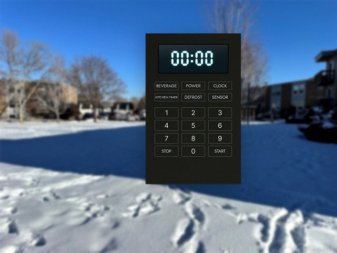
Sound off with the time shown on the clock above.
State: 0:00
